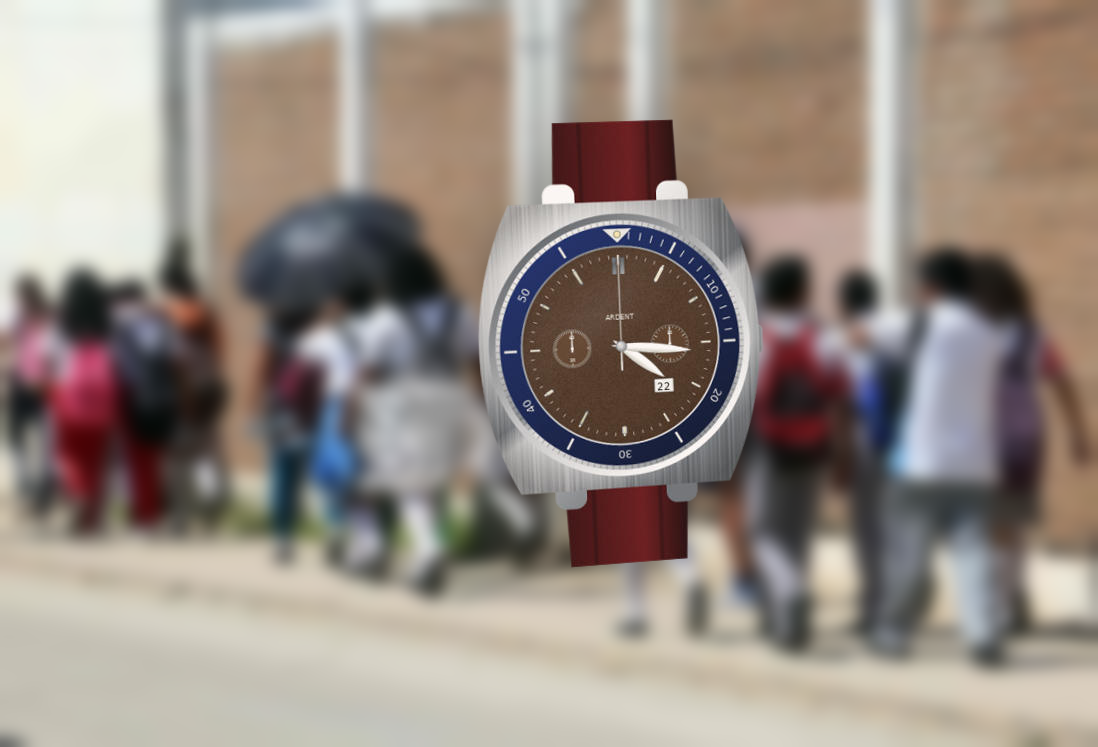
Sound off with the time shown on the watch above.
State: 4:16
